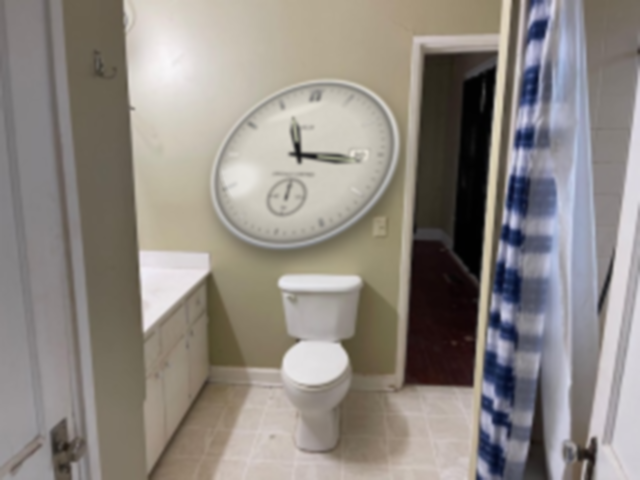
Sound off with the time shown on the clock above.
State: 11:16
